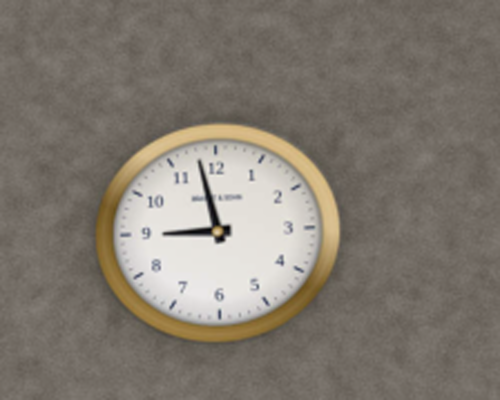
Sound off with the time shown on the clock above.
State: 8:58
